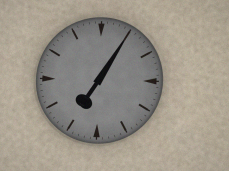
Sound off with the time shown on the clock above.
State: 7:05
